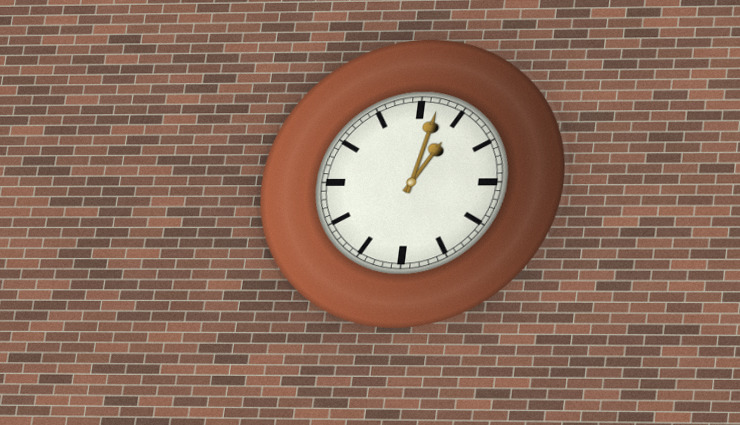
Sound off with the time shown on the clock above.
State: 1:02
